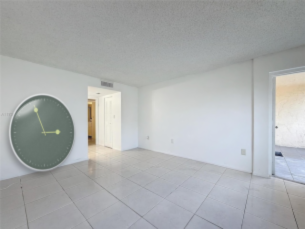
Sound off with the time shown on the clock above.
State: 2:56
